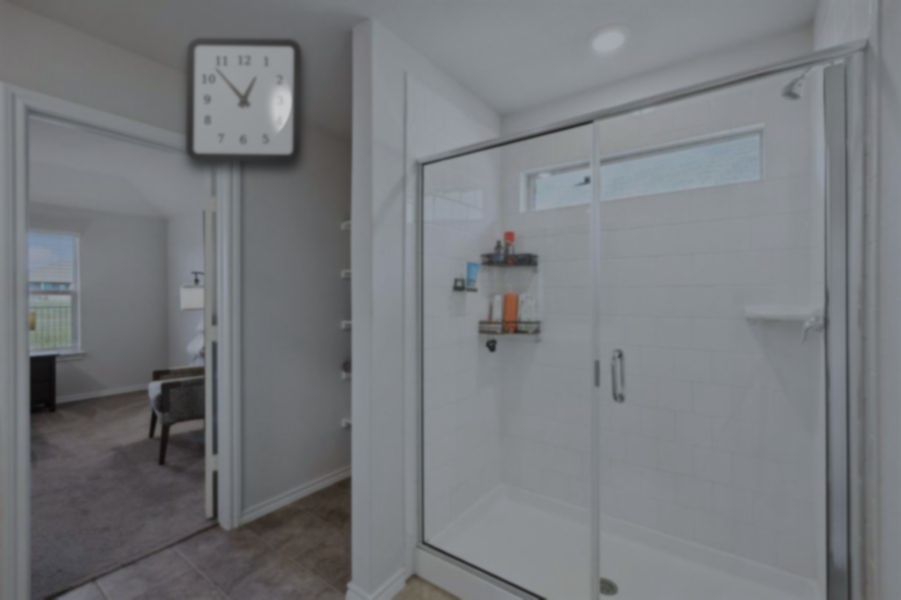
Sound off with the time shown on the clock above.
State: 12:53
